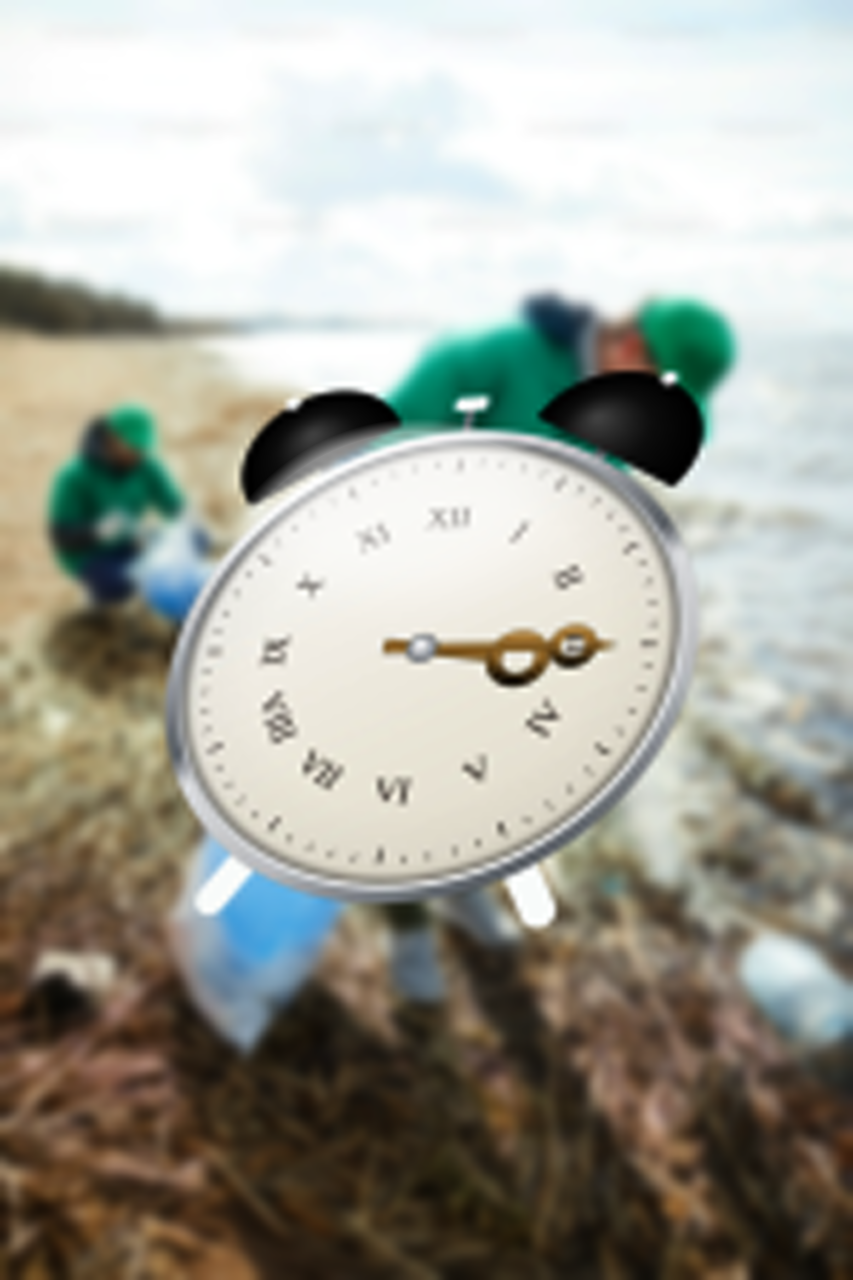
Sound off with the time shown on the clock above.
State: 3:15
